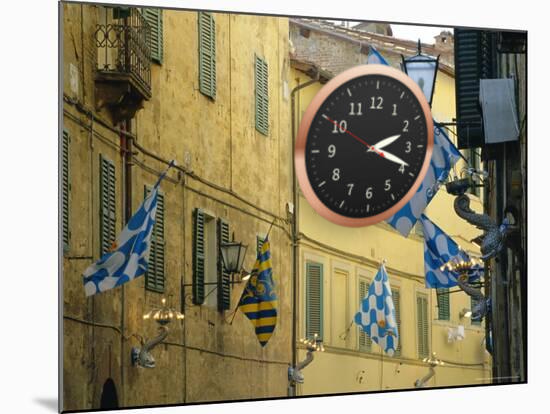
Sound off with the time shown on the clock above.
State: 2:18:50
